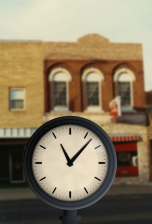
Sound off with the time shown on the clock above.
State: 11:07
